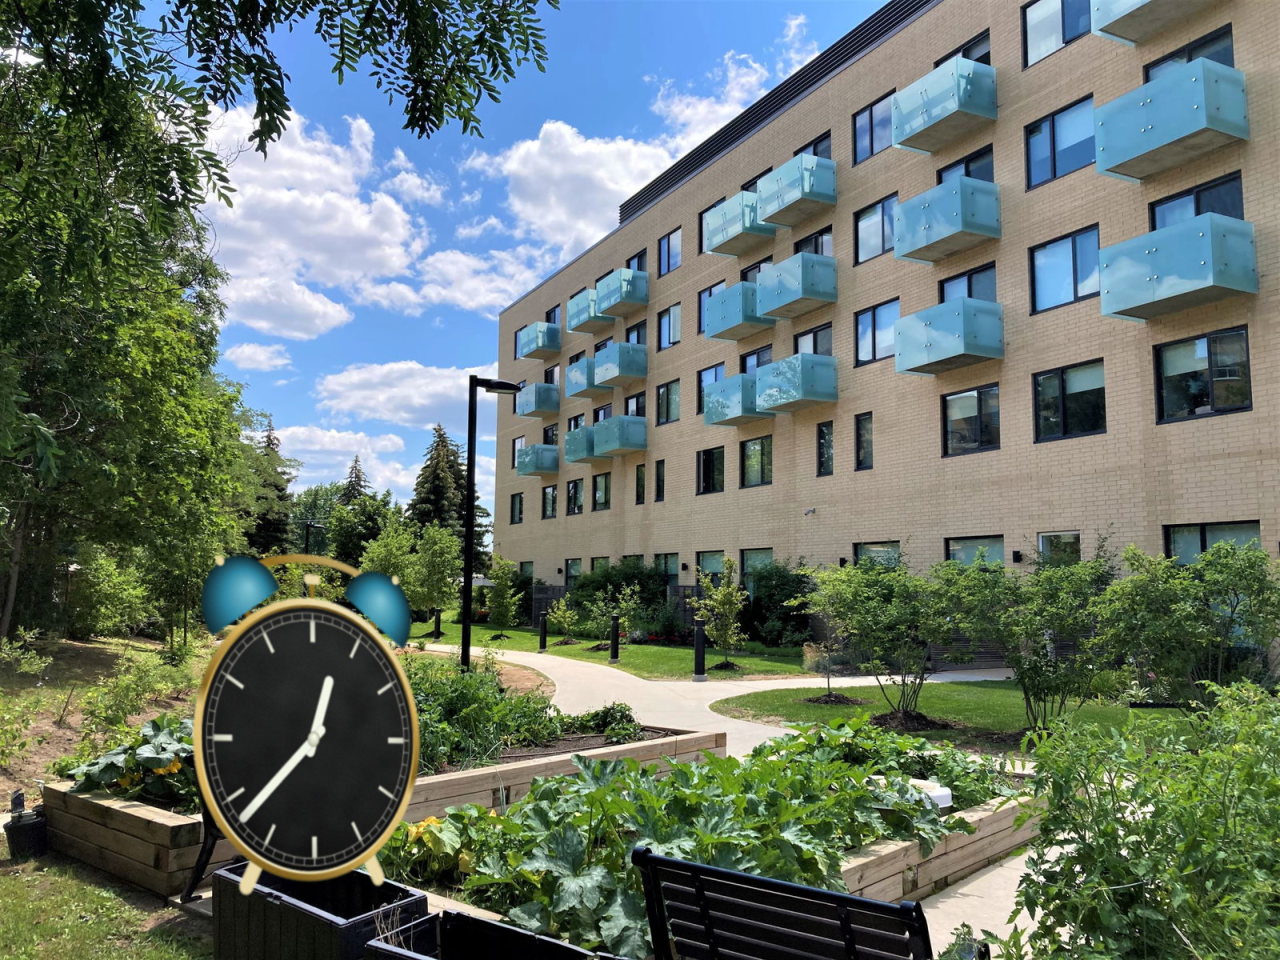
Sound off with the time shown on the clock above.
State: 12:38
